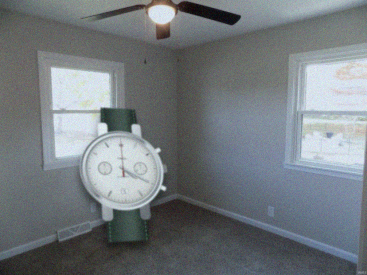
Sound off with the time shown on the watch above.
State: 4:20
